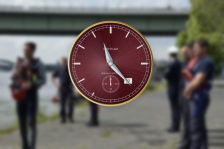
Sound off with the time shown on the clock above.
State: 11:23
